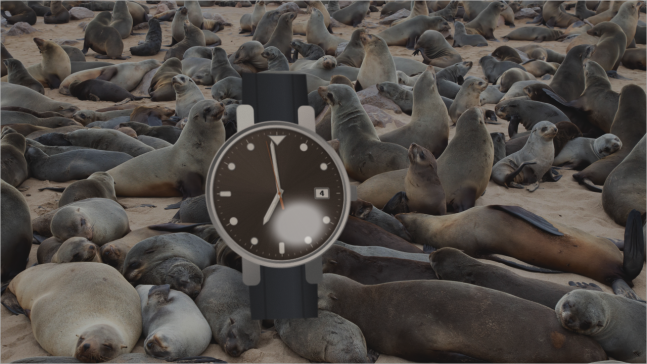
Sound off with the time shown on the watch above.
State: 6:58:58
